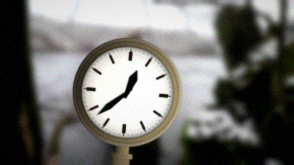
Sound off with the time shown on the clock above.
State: 12:38
